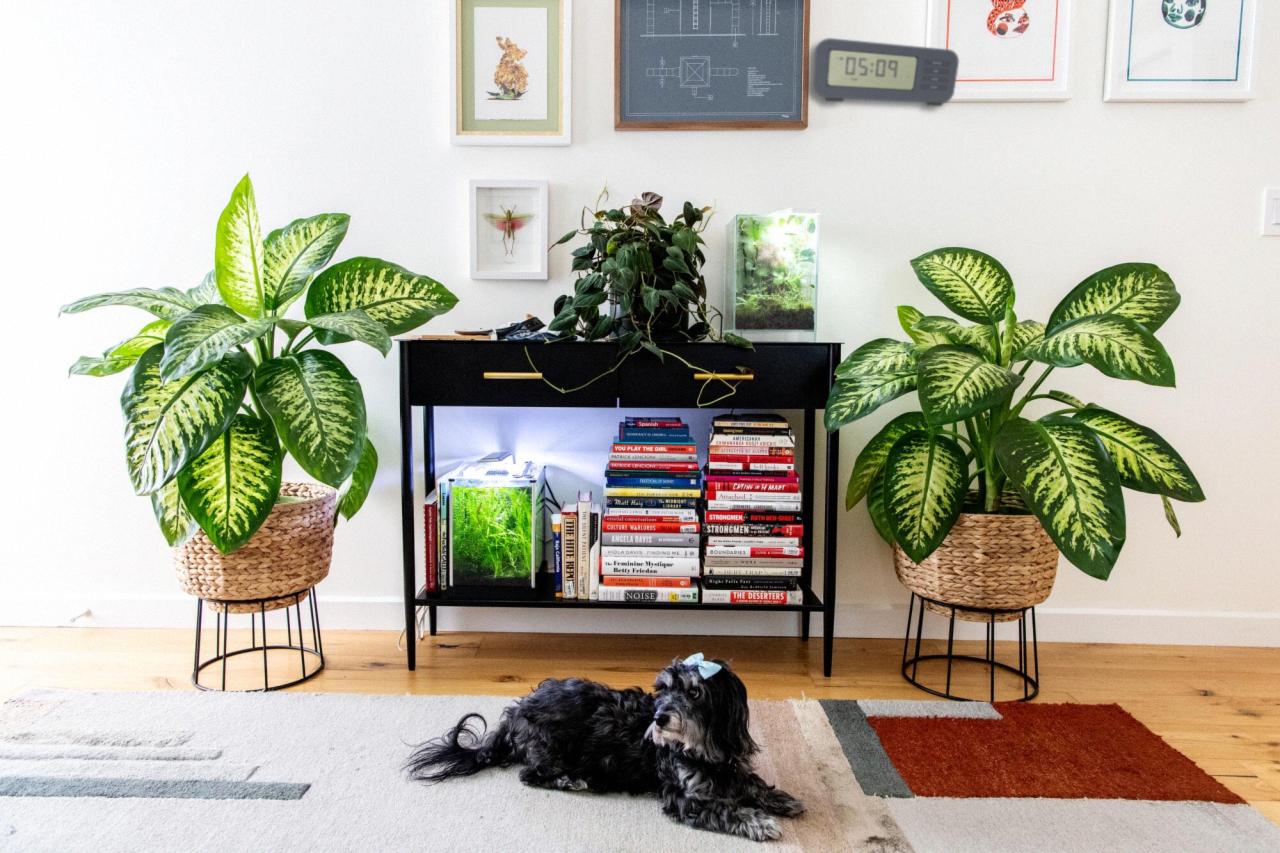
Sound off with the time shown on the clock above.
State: 5:09
